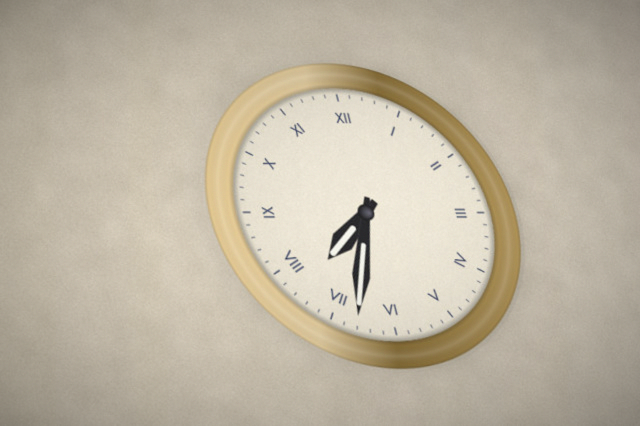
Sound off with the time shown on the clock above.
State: 7:33
